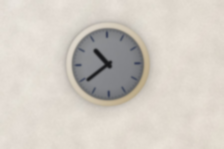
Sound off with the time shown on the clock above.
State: 10:39
